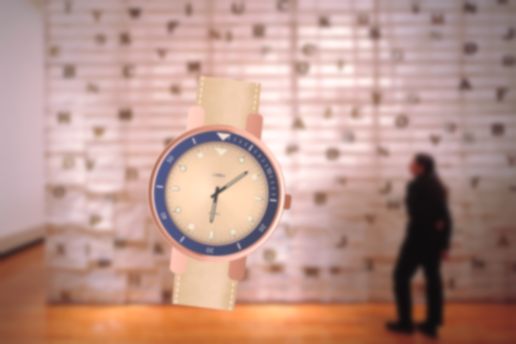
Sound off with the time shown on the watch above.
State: 6:08
